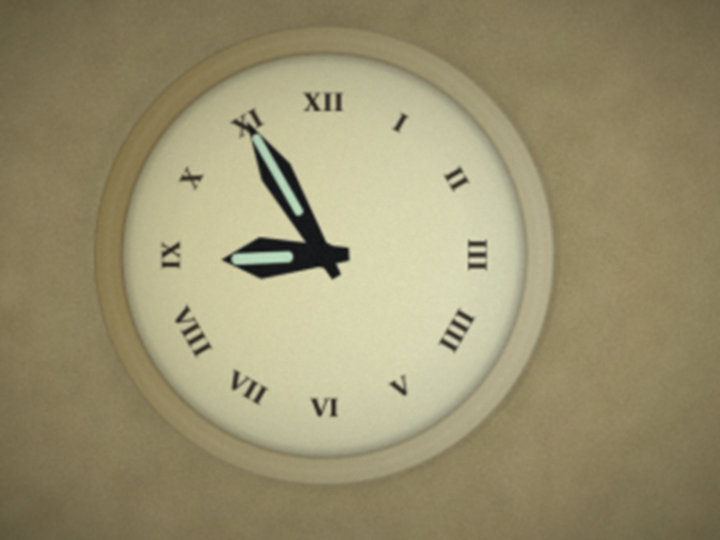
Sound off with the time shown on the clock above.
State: 8:55
